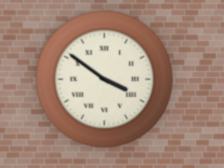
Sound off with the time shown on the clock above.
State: 3:51
